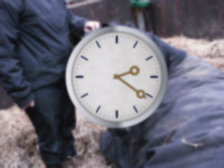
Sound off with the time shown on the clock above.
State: 2:21
